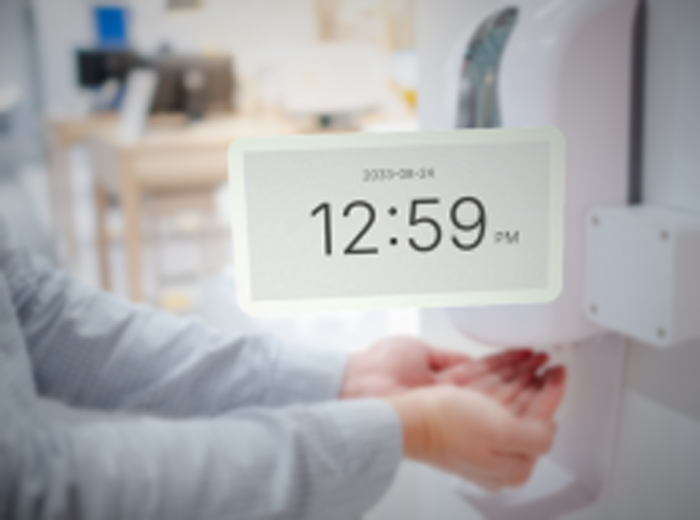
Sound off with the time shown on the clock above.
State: 12:59
